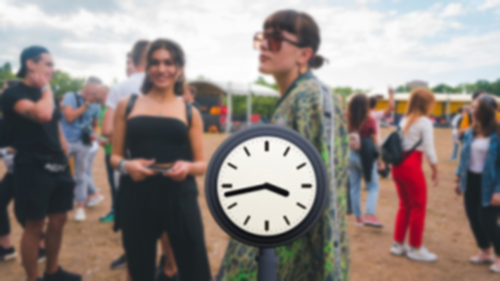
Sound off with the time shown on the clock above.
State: 3:43
